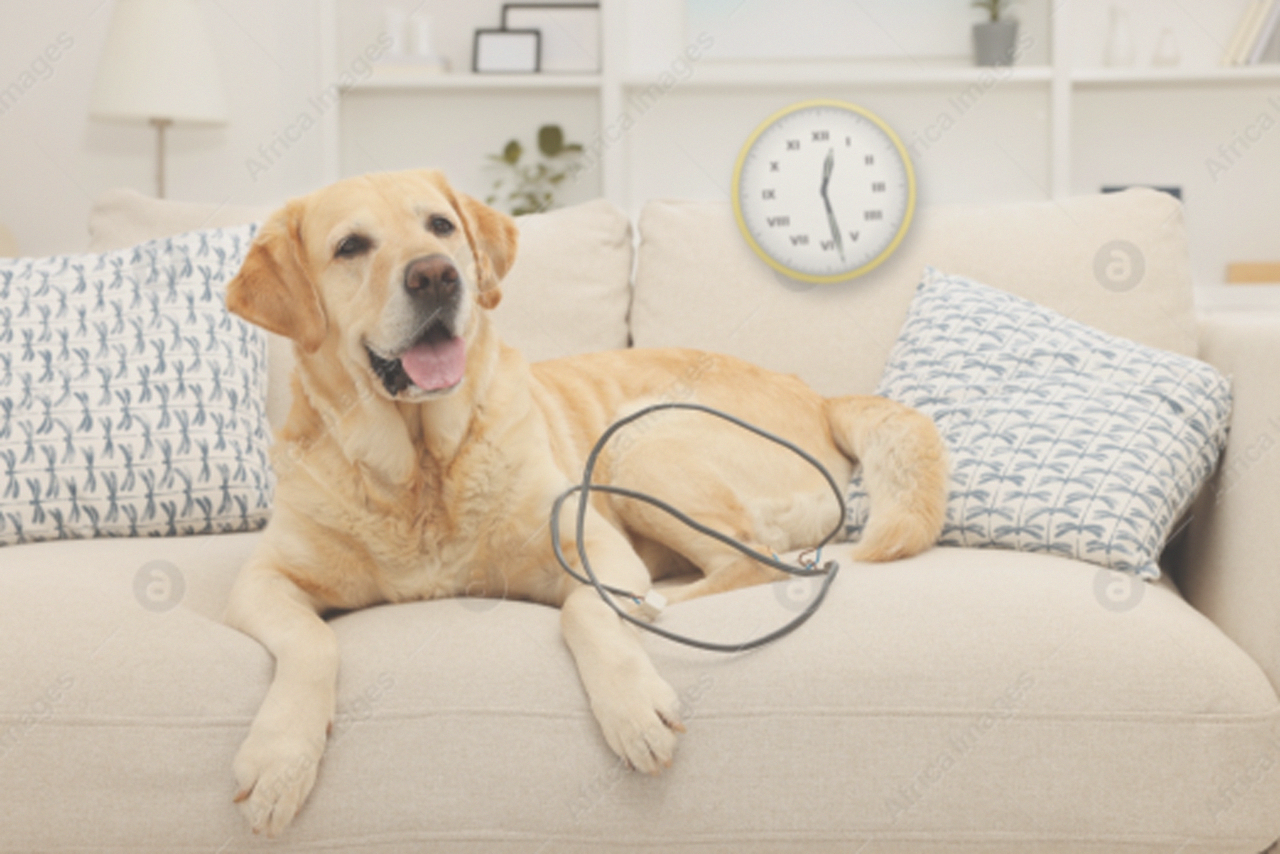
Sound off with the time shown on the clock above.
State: 12:28
